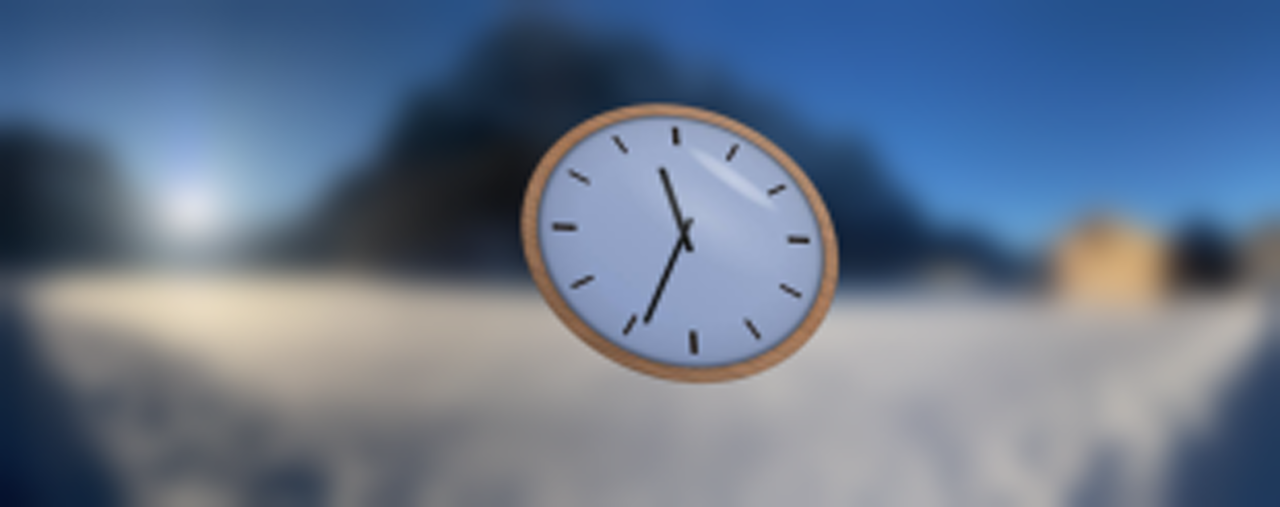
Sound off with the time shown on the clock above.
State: 11:34
